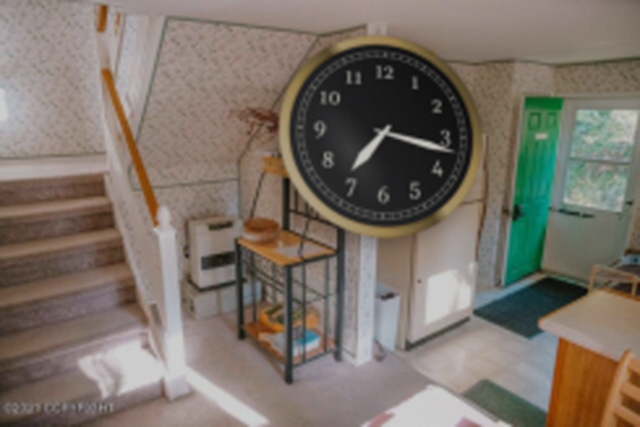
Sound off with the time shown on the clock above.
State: 7:17
